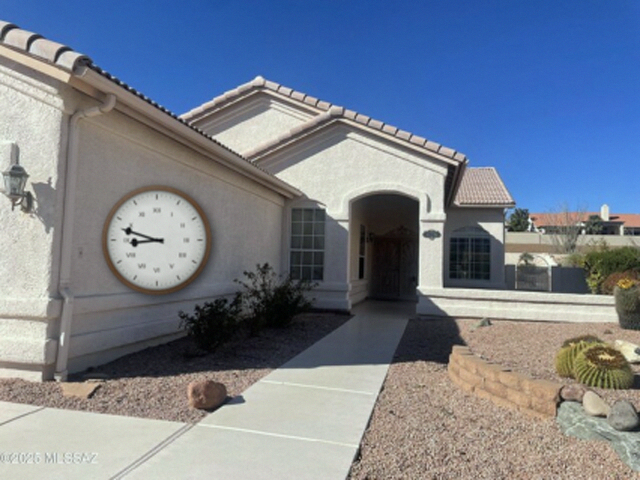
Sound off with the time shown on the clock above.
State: 8:48
